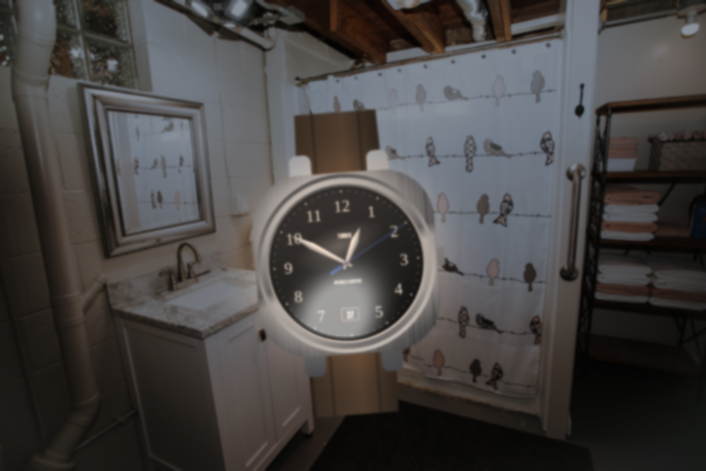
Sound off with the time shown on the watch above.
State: 12:50:10
